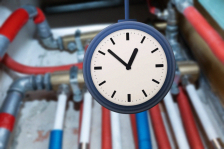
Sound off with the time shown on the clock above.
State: 12:52
